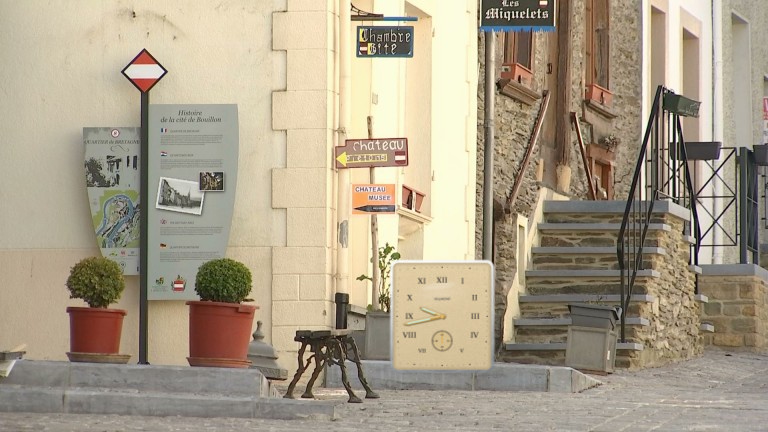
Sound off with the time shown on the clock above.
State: 9:43
